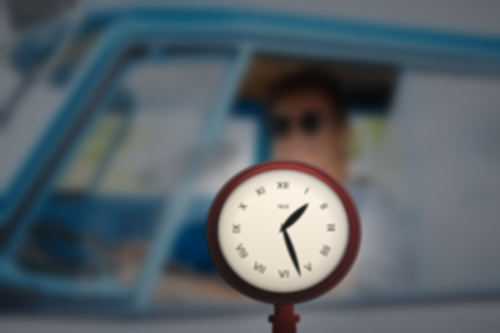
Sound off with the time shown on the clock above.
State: 1:27
